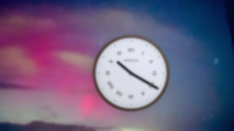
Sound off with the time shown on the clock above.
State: 10:20
